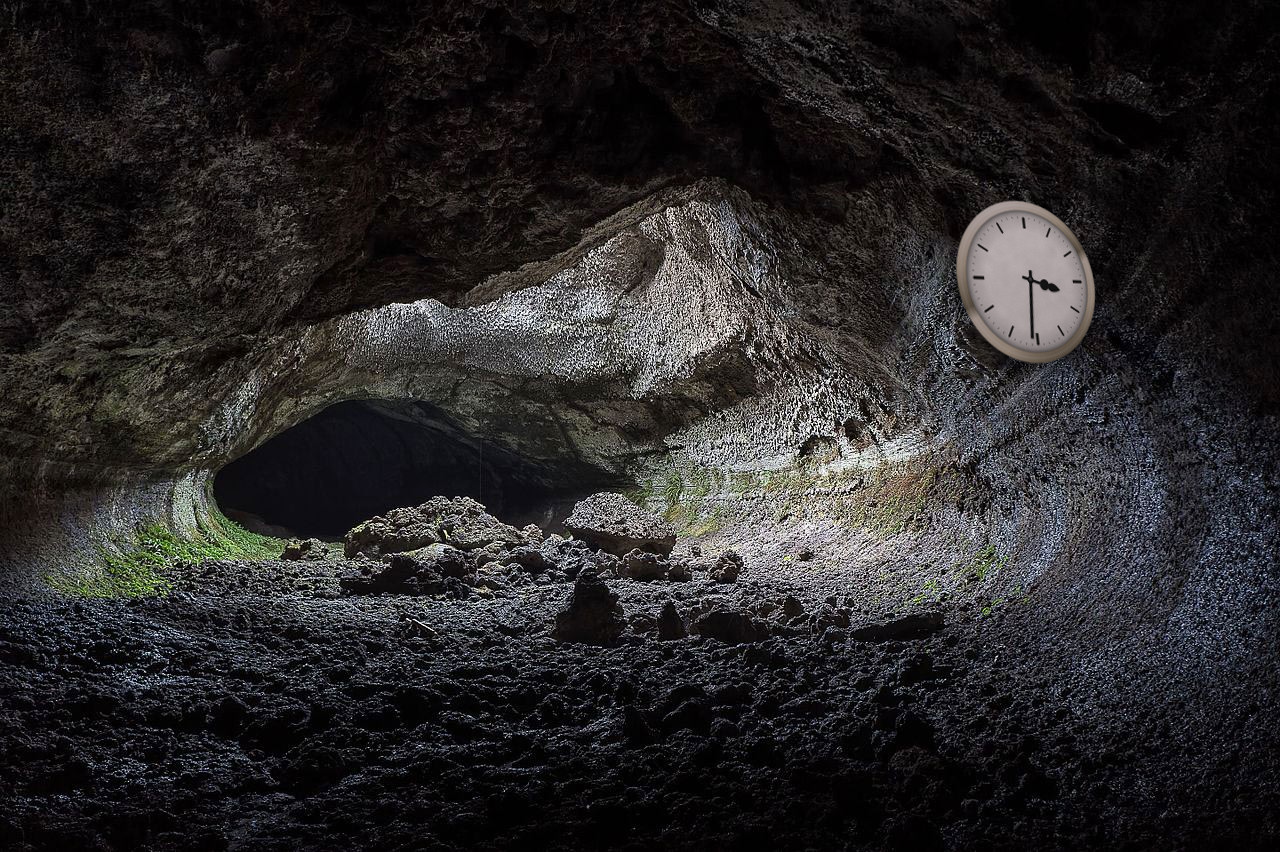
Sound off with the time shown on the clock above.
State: 3:31
